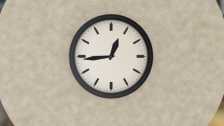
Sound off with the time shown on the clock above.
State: 12:44
